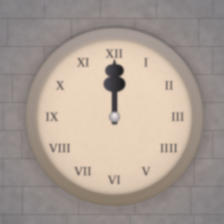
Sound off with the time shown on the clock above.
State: 12:00
